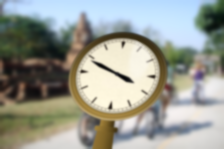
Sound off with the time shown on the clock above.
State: 3:49
